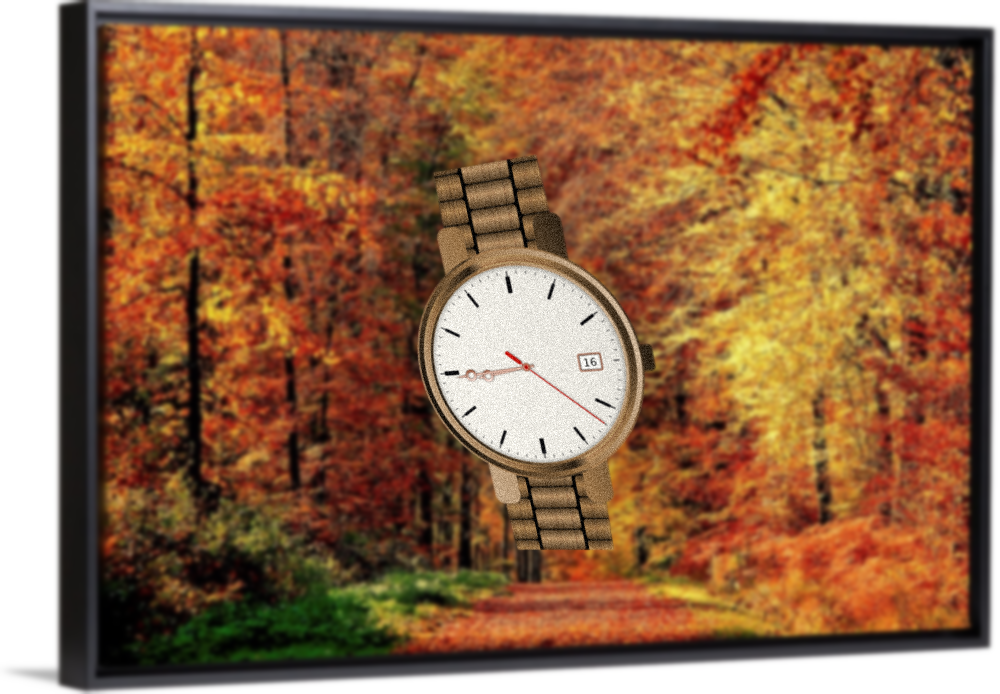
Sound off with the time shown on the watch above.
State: 8:44:22
